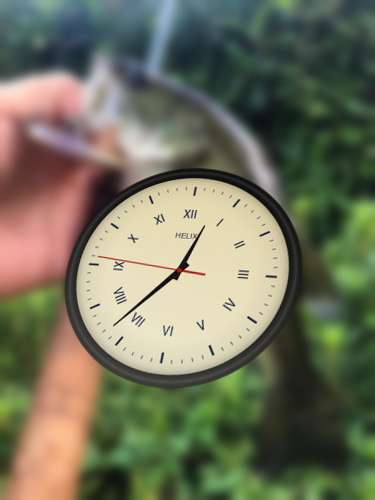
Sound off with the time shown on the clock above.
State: 12:36:46
